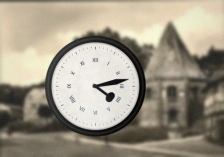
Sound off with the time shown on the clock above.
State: 4:13
